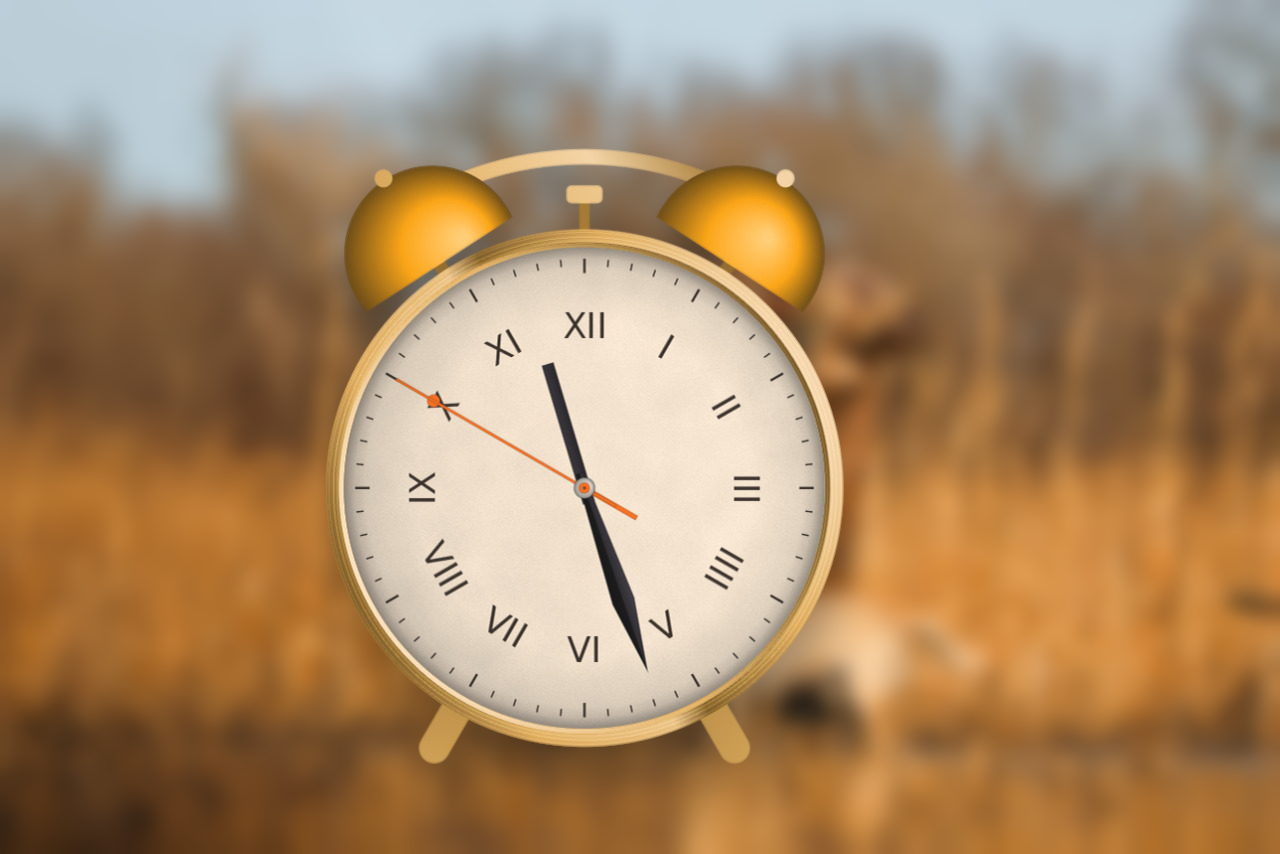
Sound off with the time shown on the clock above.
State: 11:26:50
